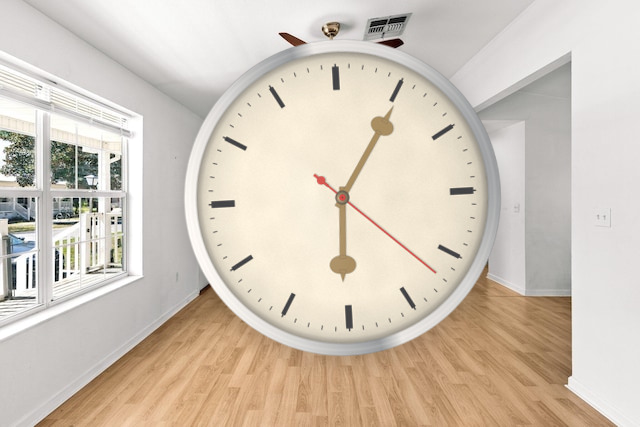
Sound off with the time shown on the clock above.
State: 6:05:22
